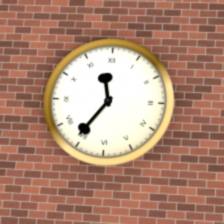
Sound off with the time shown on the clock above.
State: 11:36
